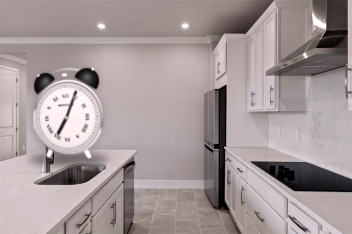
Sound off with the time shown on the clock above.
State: 7:04
